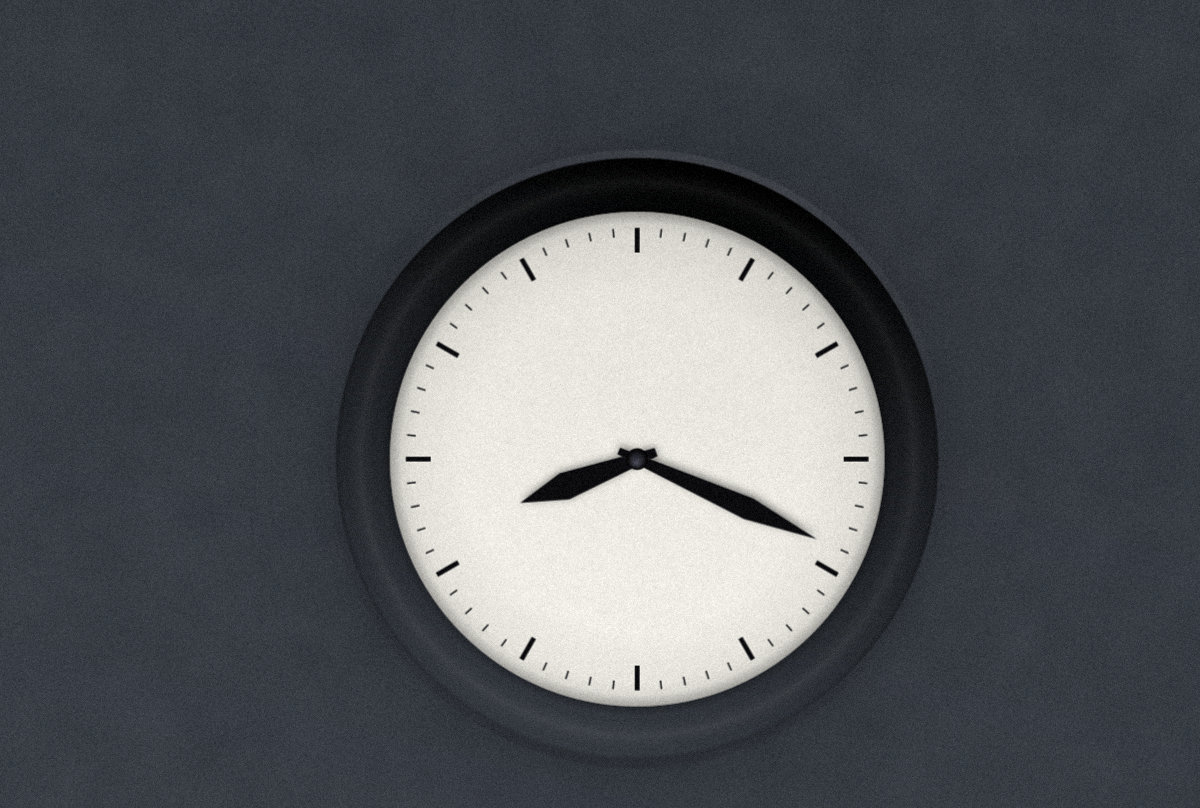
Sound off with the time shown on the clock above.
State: 8:19
